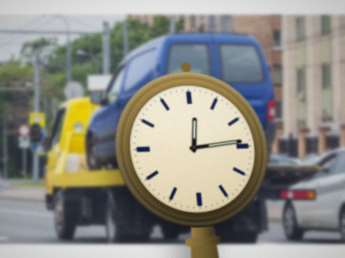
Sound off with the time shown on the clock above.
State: 12:14
